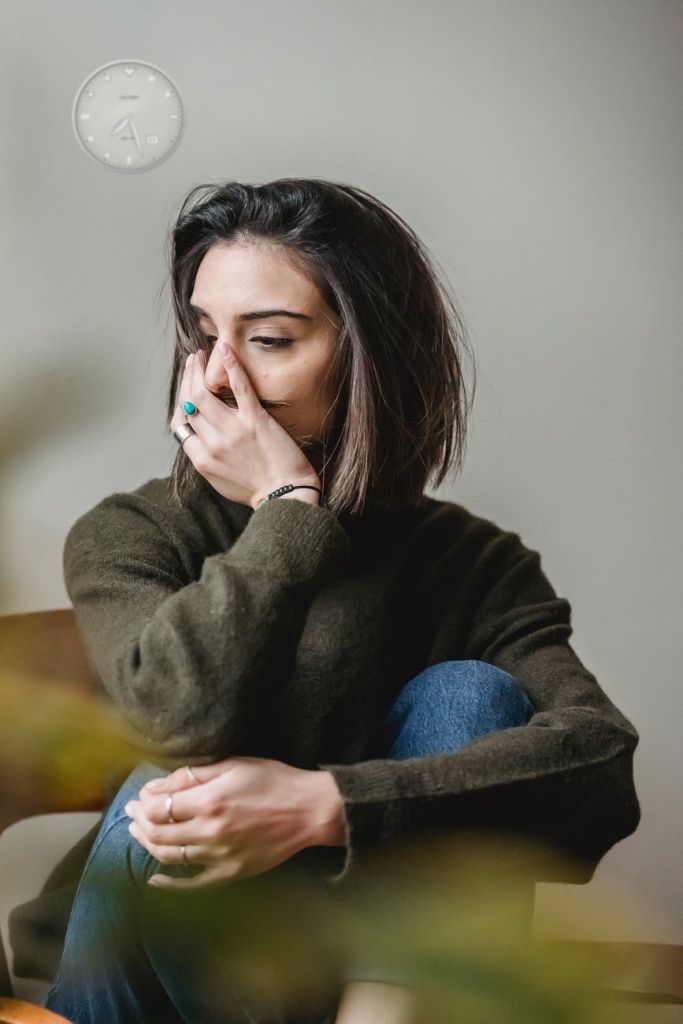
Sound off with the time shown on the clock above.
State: 7:27
